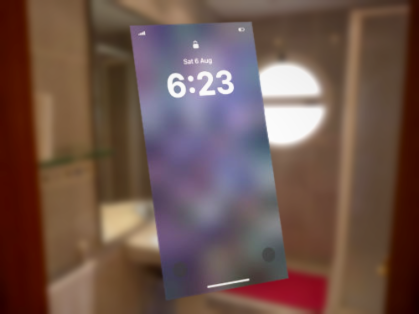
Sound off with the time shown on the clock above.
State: 6:23
